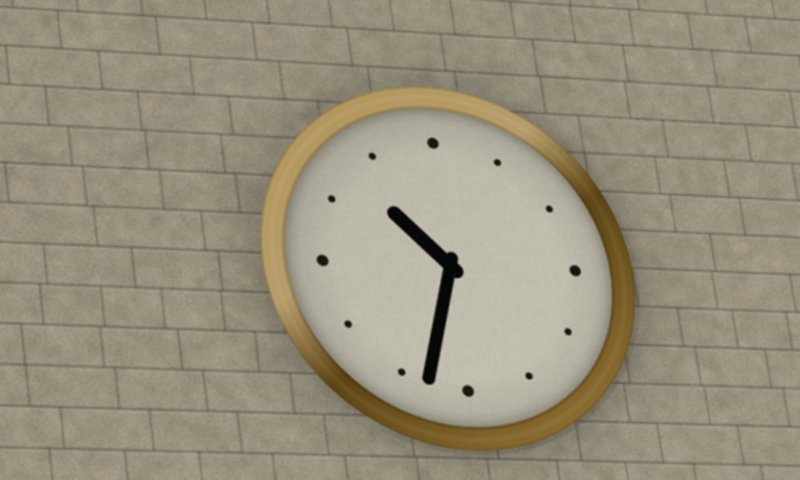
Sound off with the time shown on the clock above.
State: 10:33
